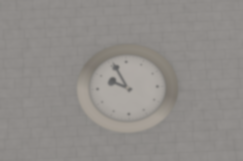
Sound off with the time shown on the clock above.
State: 9:56
